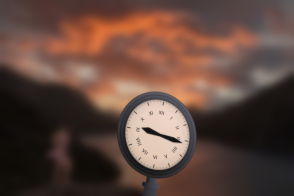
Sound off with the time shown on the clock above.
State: 9:16
